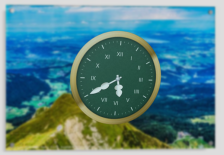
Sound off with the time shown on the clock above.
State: 5:40
